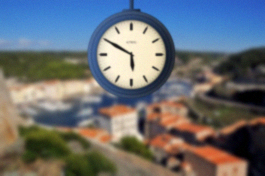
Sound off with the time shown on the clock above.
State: 5:50
